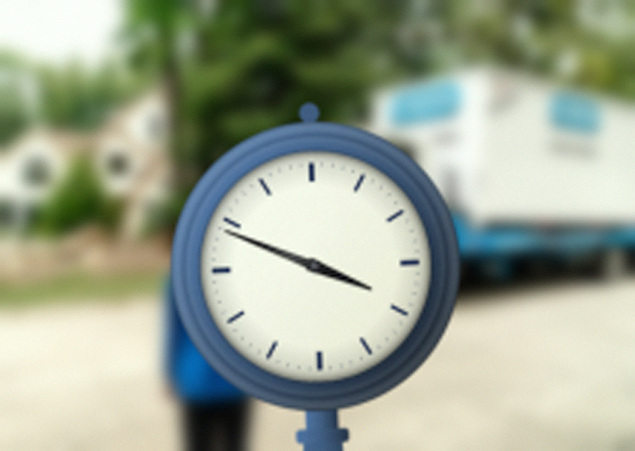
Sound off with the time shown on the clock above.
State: 3:49
